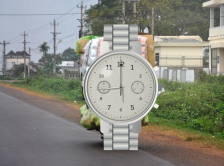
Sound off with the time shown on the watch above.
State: 5:44
